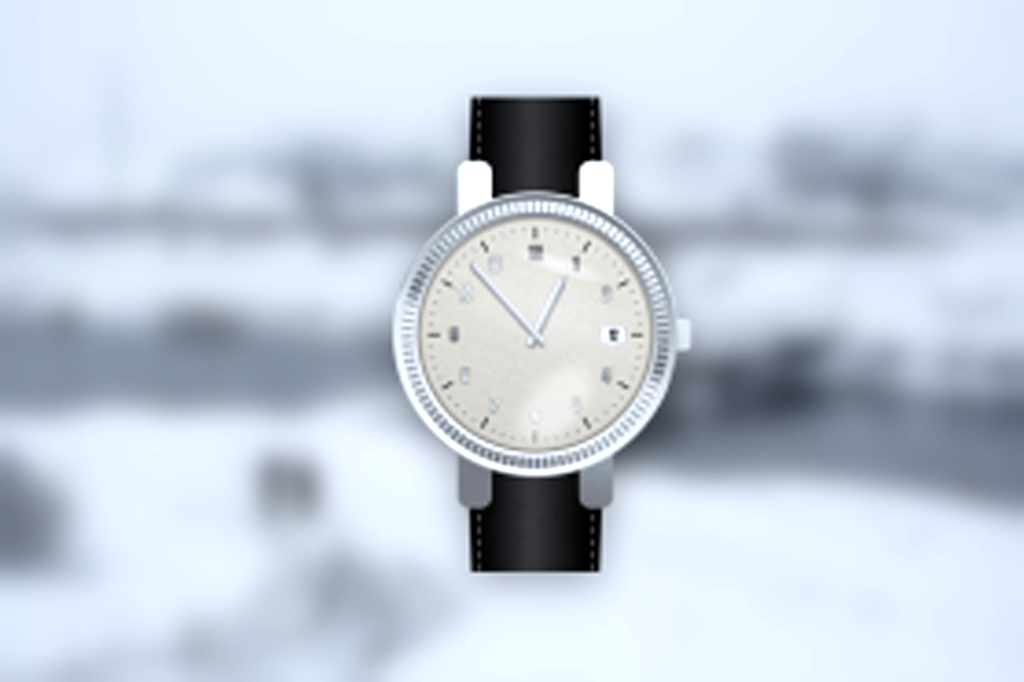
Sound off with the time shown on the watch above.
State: 12:53
